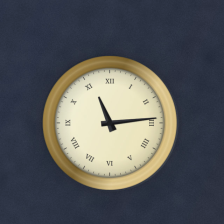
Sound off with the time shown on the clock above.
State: 11:14
